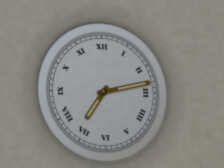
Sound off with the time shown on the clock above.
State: 7:13
